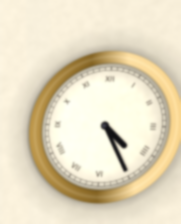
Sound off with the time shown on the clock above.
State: 4:25
